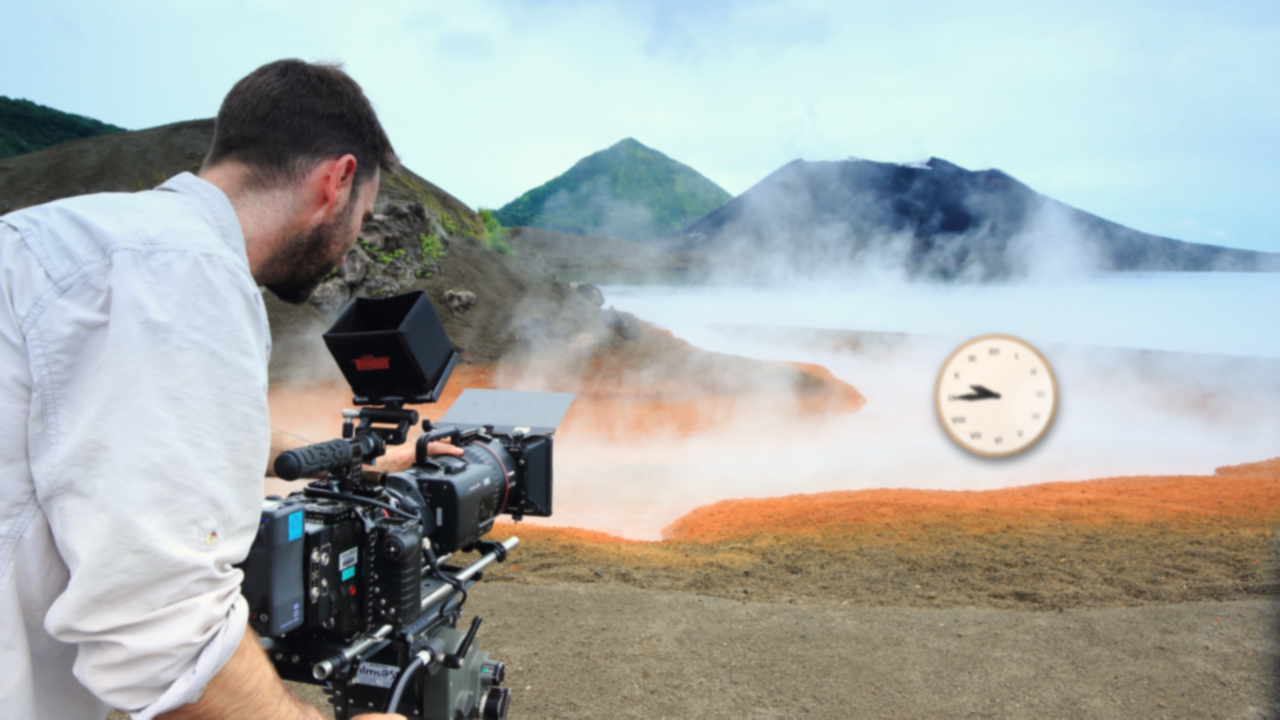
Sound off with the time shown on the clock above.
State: 9:45
